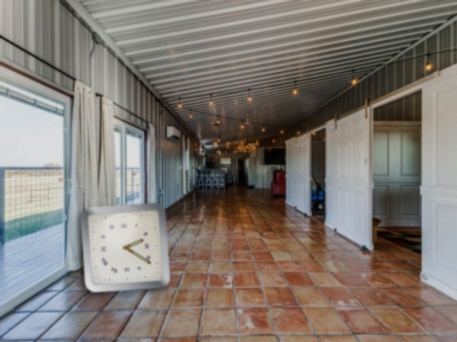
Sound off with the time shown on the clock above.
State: 2:21
